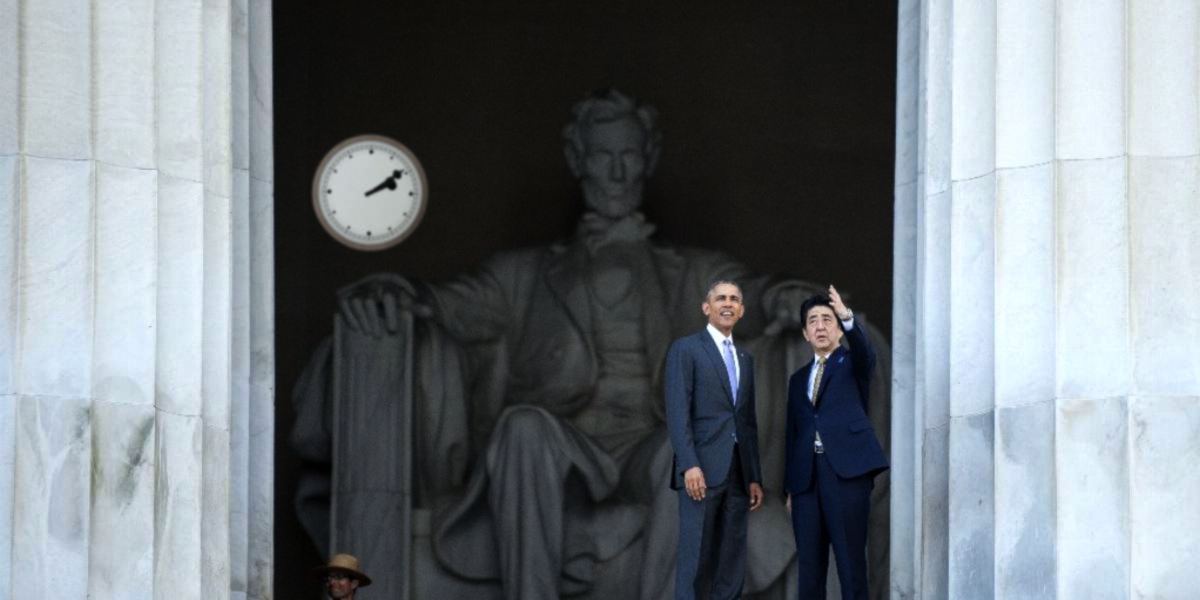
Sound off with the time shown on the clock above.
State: 2:09
